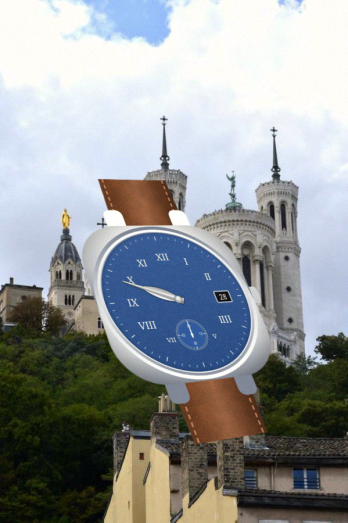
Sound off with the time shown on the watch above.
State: 9:49
